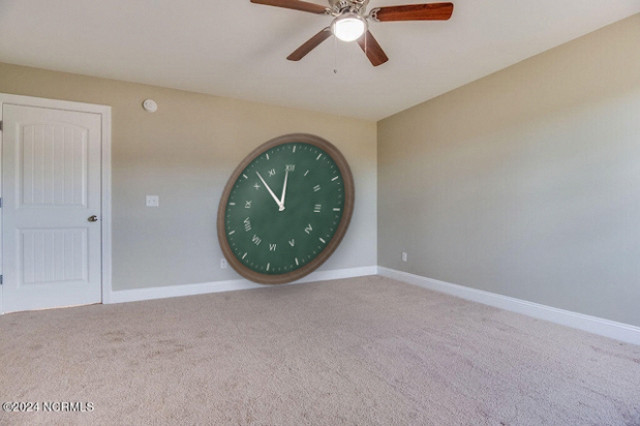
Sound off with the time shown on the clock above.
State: 11:52
